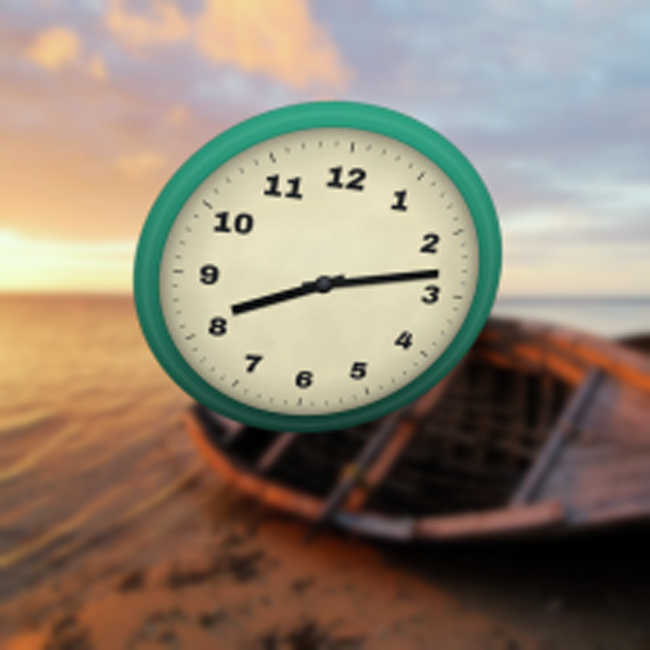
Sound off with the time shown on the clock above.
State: 8:13
